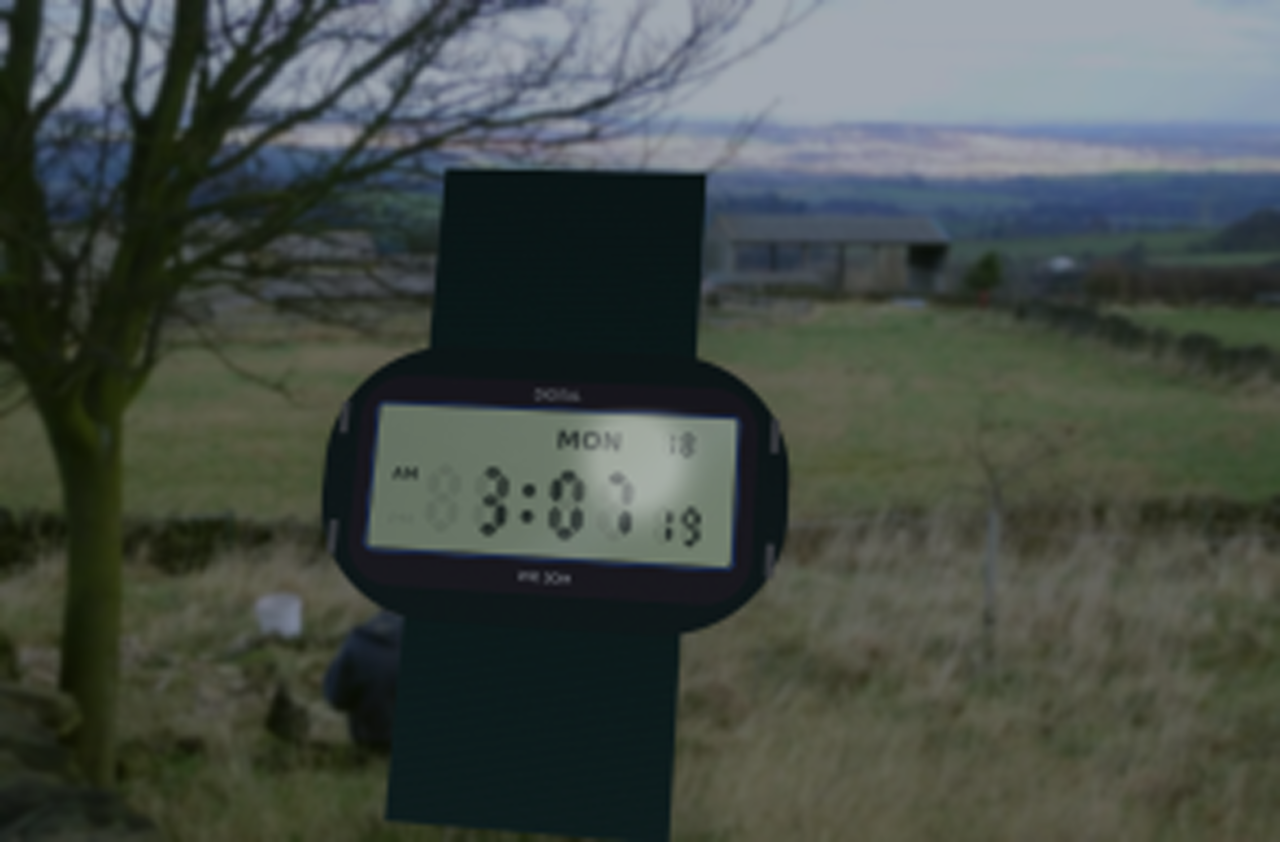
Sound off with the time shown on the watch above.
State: 3:07:19
